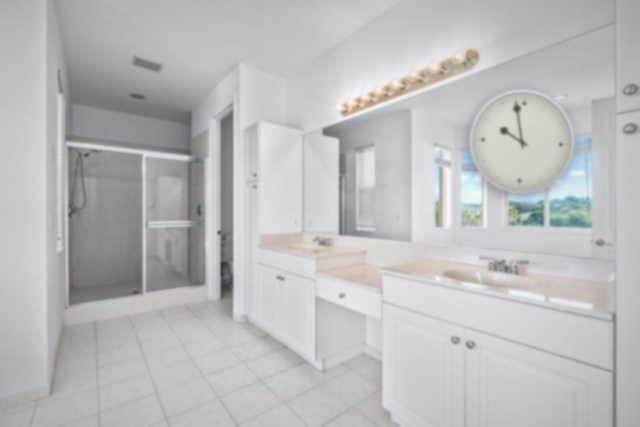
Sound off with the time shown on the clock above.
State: 9:58
